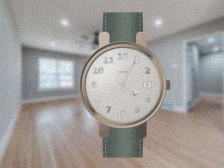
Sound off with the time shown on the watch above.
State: 4:04
